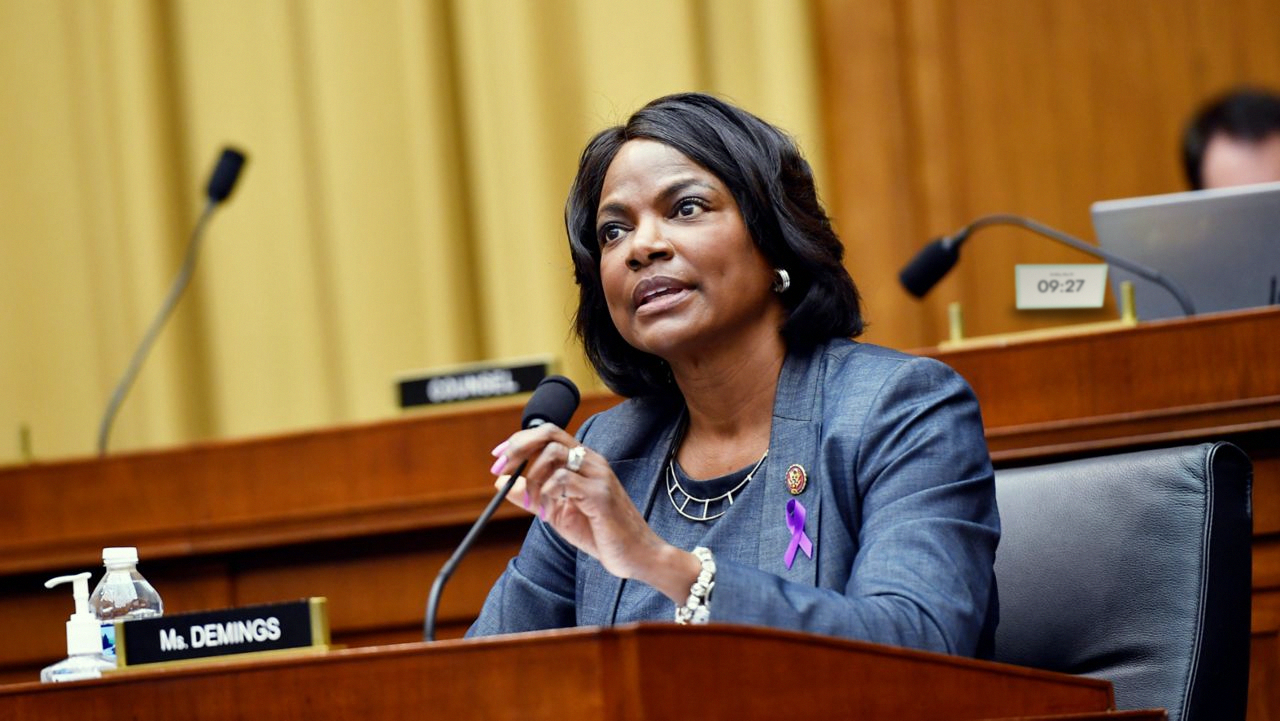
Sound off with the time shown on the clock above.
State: 9:27
